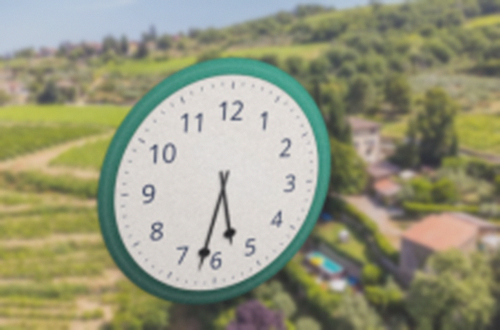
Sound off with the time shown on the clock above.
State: 5:32
